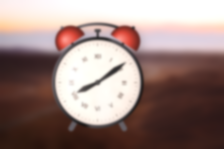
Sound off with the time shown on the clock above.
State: 8:09
